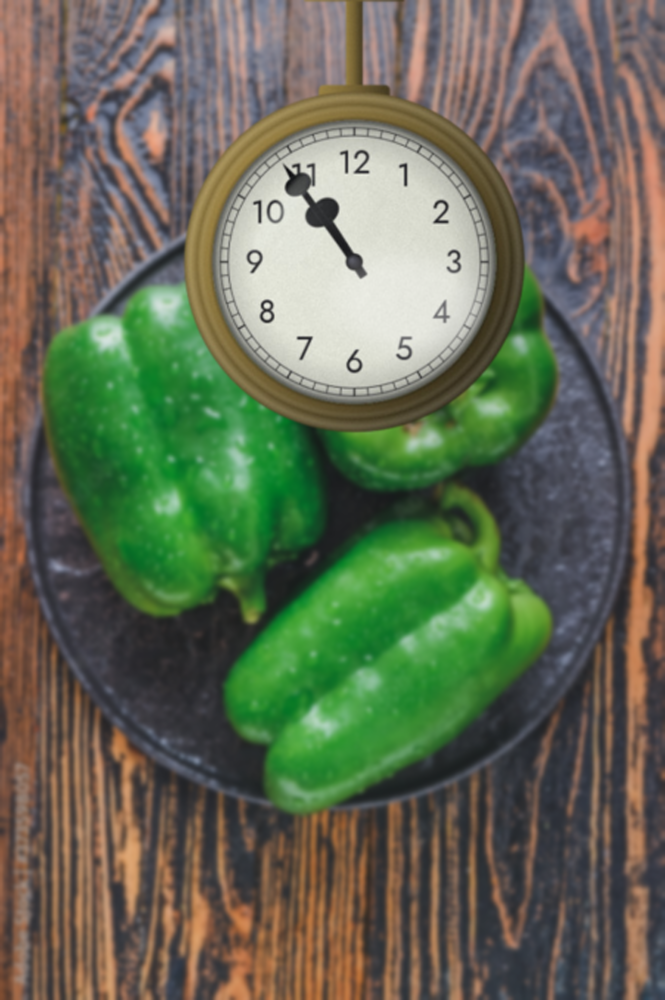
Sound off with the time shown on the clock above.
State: 10:54
